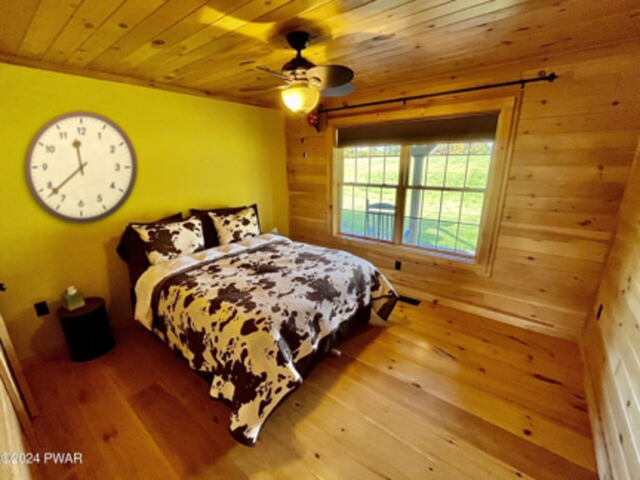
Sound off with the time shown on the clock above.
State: 11:38
